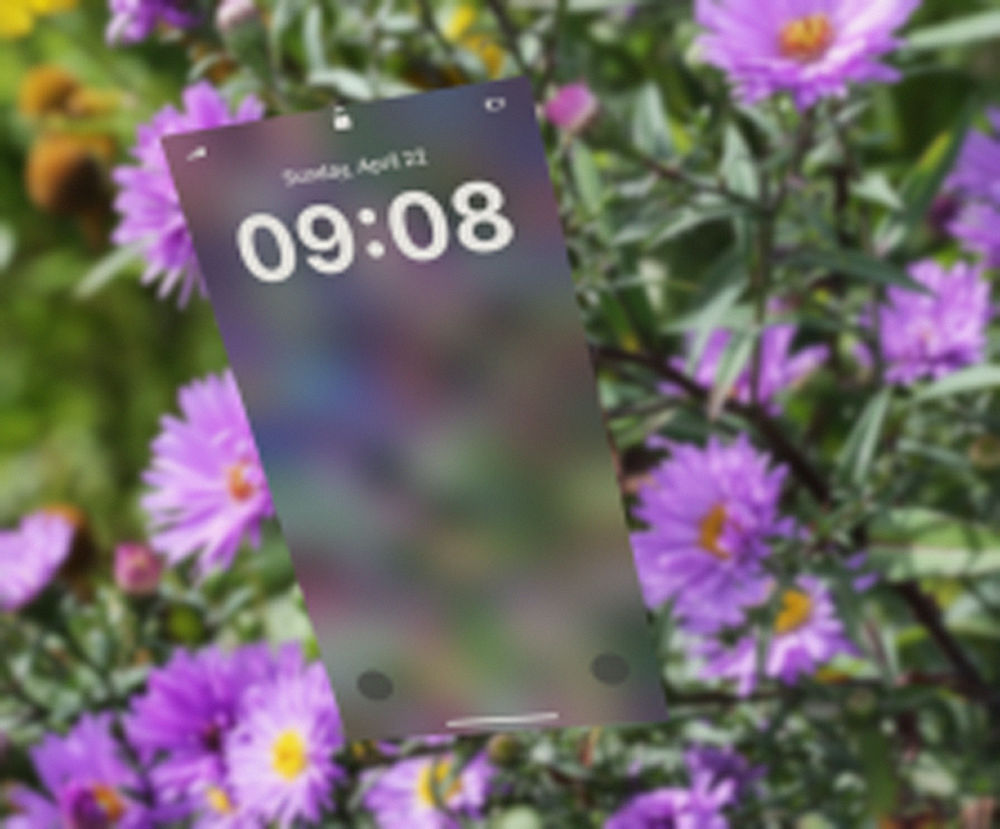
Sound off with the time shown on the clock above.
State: 9:08
